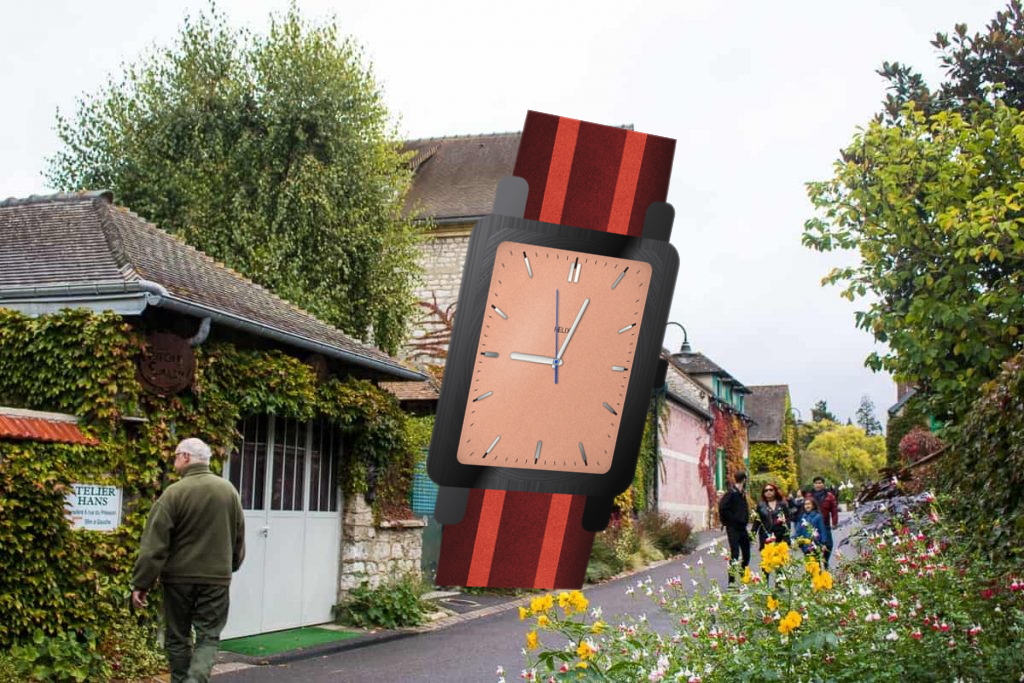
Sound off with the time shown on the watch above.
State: 9:02:58
